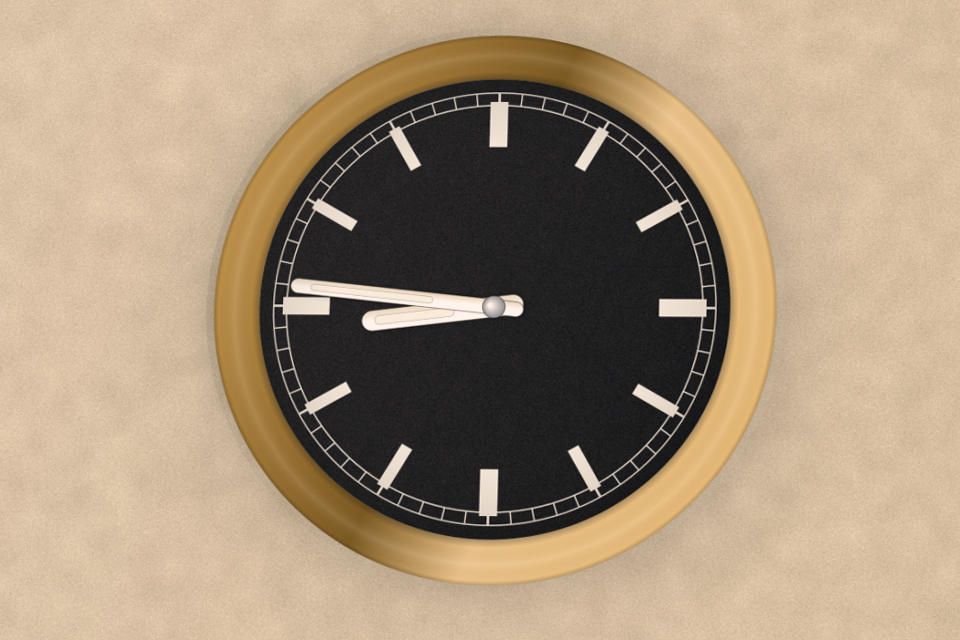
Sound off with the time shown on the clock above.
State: 8:46
